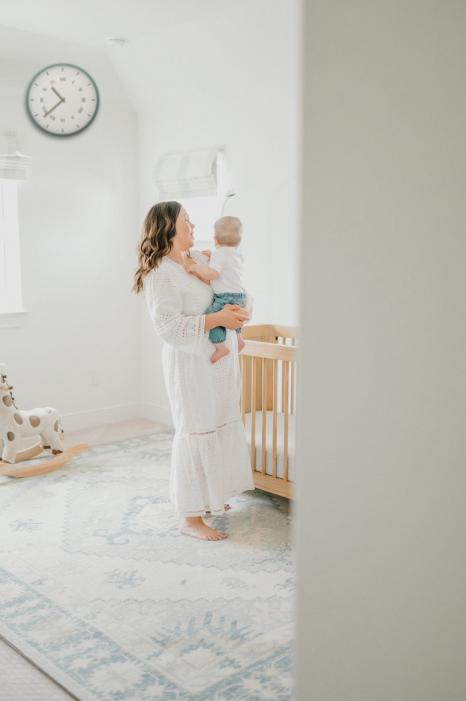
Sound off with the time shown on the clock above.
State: 10:38
